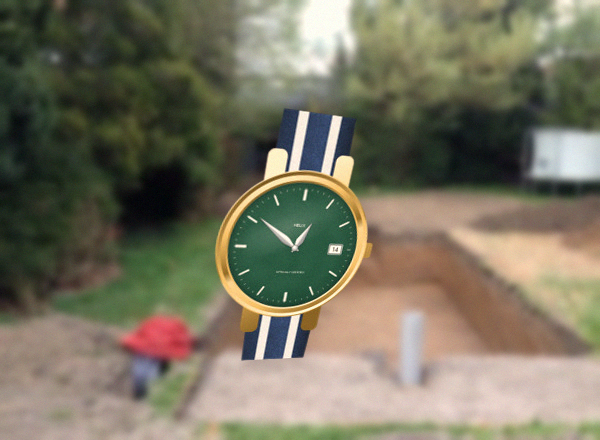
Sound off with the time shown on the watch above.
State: 12:51
